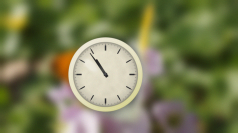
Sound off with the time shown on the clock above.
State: 10:54
